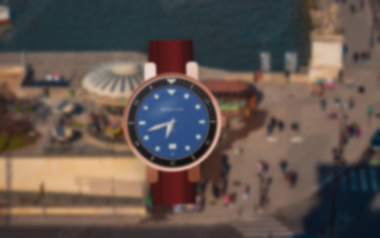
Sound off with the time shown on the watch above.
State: 6:42
